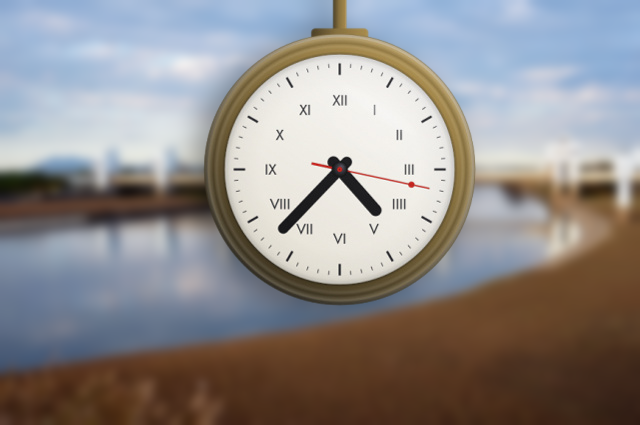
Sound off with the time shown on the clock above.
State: 4:37:17
